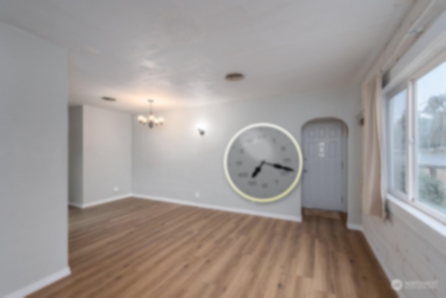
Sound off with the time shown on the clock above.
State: 7:18
